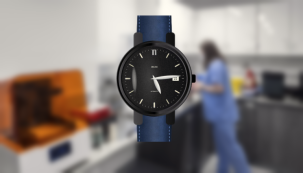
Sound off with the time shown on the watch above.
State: 5:14
